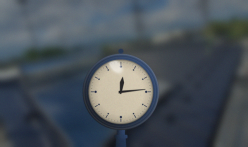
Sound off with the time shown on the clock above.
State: 12:14
